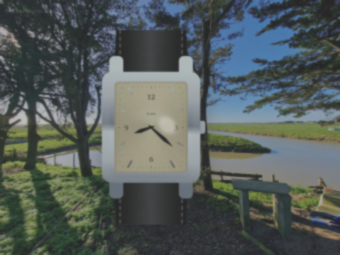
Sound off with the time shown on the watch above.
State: 8:22
